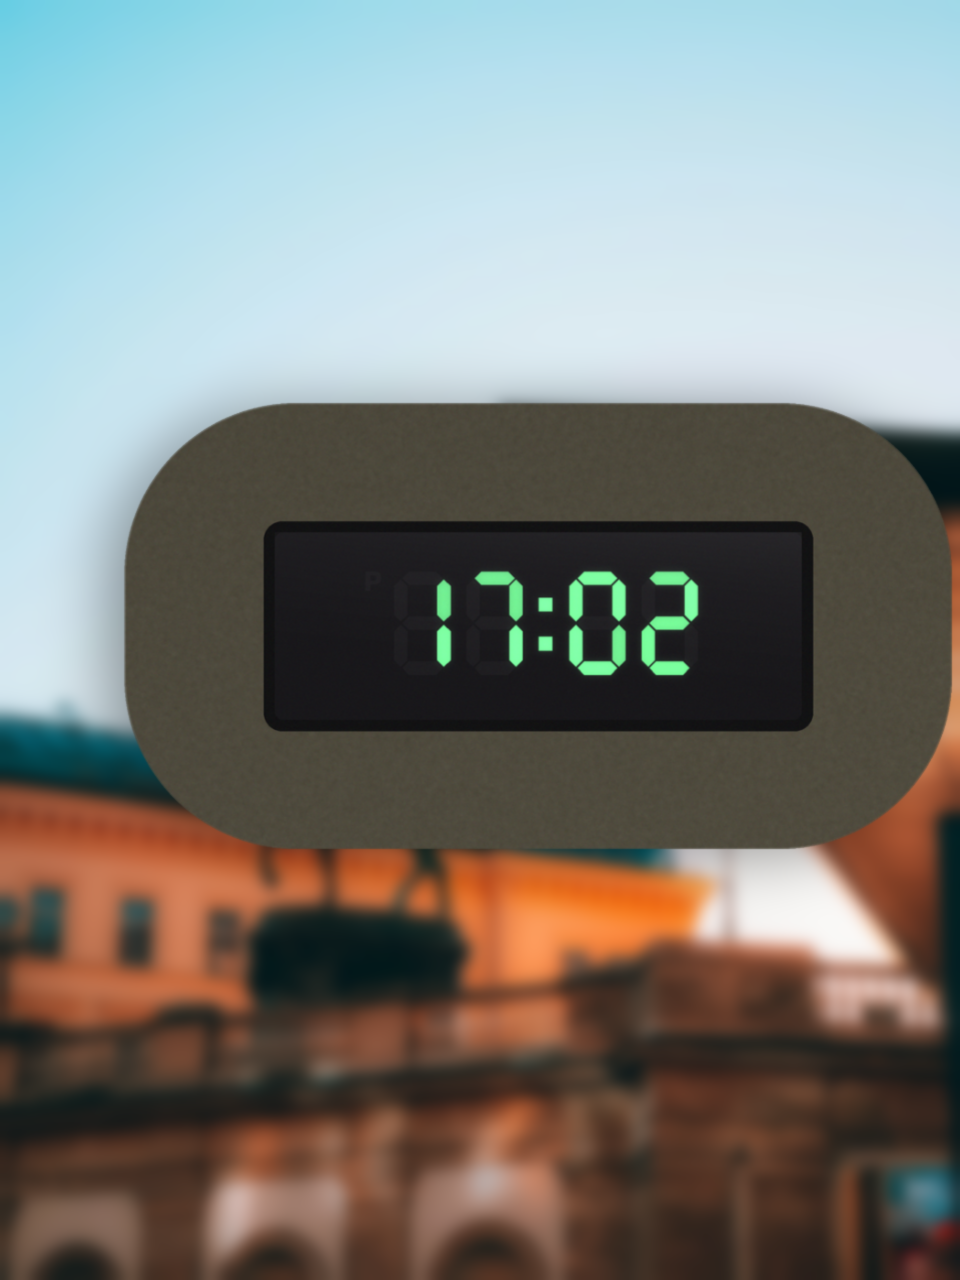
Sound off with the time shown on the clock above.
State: 17:02
